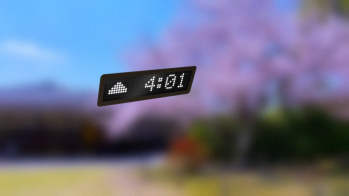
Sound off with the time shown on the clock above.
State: 4:01
